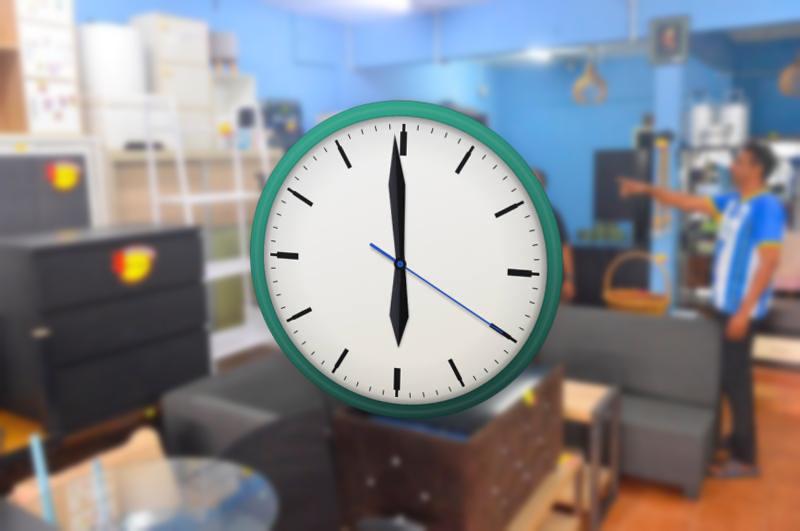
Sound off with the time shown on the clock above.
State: 5:59:20
